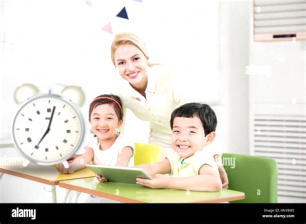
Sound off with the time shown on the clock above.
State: 7:02
